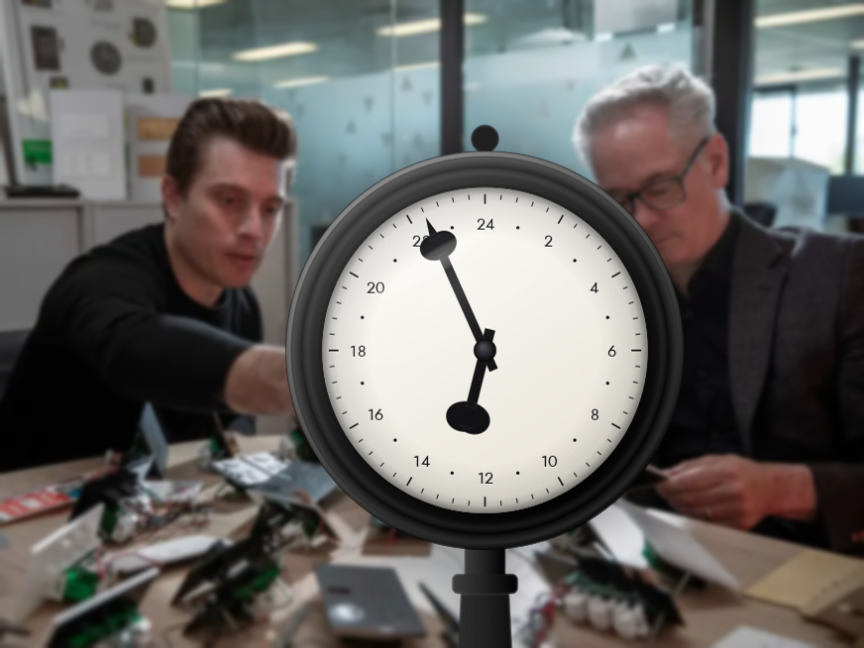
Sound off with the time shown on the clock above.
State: 12:56
